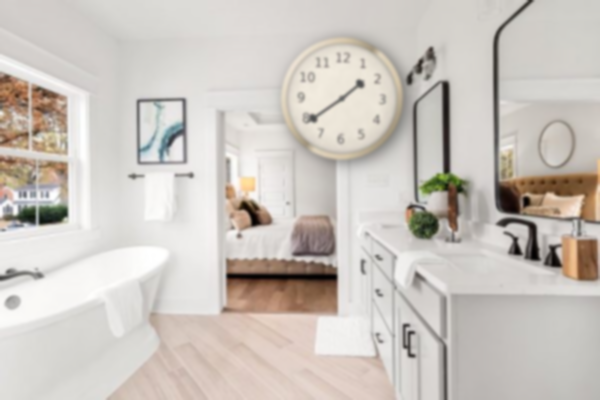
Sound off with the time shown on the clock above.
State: 1:39
